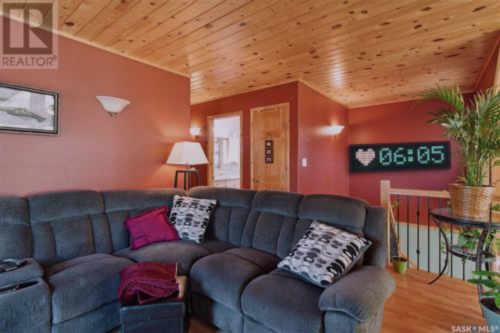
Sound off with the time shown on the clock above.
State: 6:05
